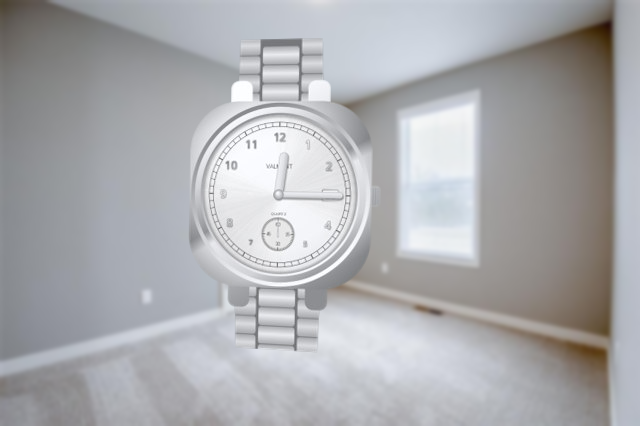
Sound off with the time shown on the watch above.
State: 12:15
